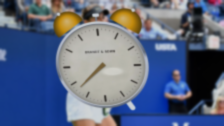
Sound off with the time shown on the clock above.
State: 7:38
